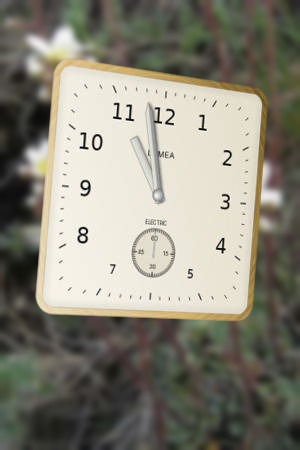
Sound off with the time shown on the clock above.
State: 10:58
